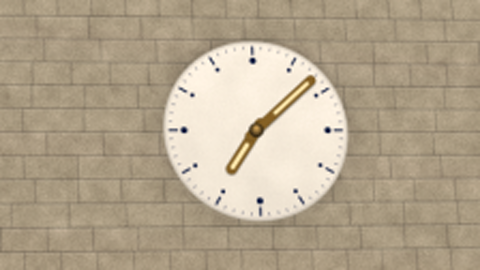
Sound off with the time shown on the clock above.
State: 7:08
